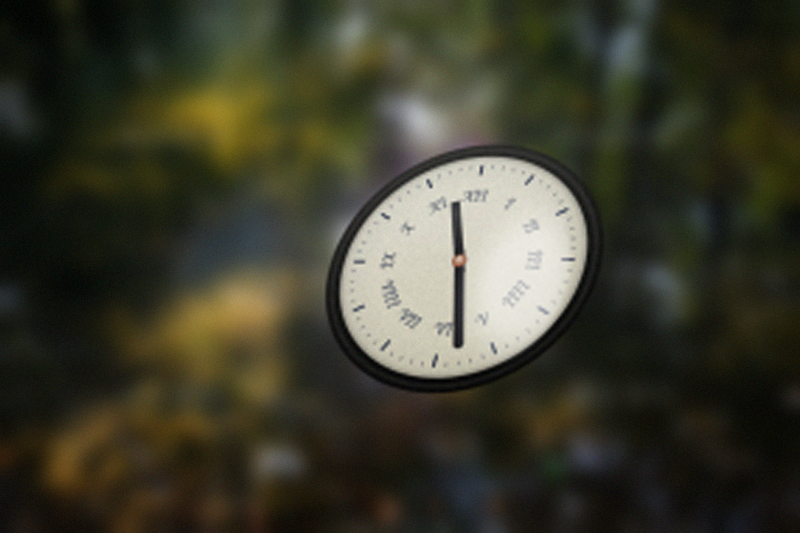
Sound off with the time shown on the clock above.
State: 11:28
